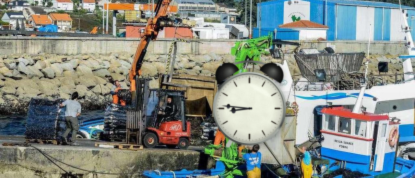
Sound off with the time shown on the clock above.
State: 8:46
